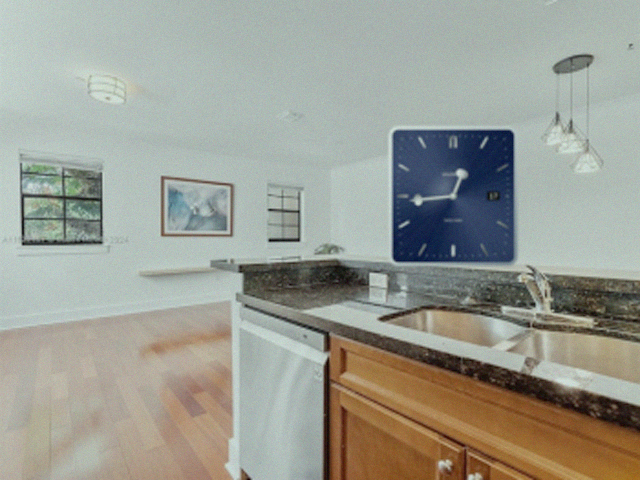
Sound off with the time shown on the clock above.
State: 12:44
